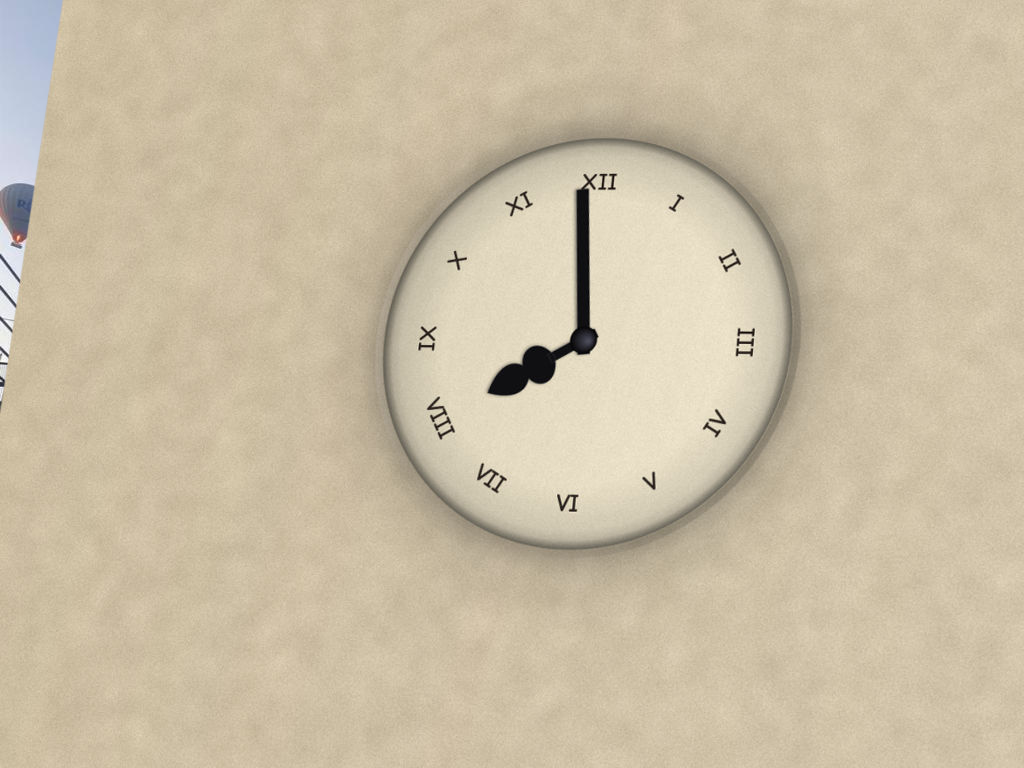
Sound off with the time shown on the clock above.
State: 7:59
